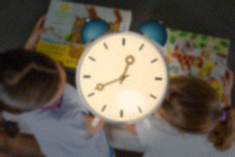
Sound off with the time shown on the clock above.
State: 12:41
